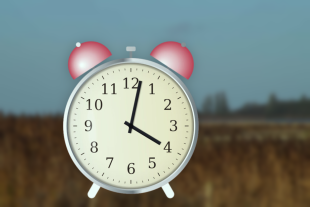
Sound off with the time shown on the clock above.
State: 4:02
